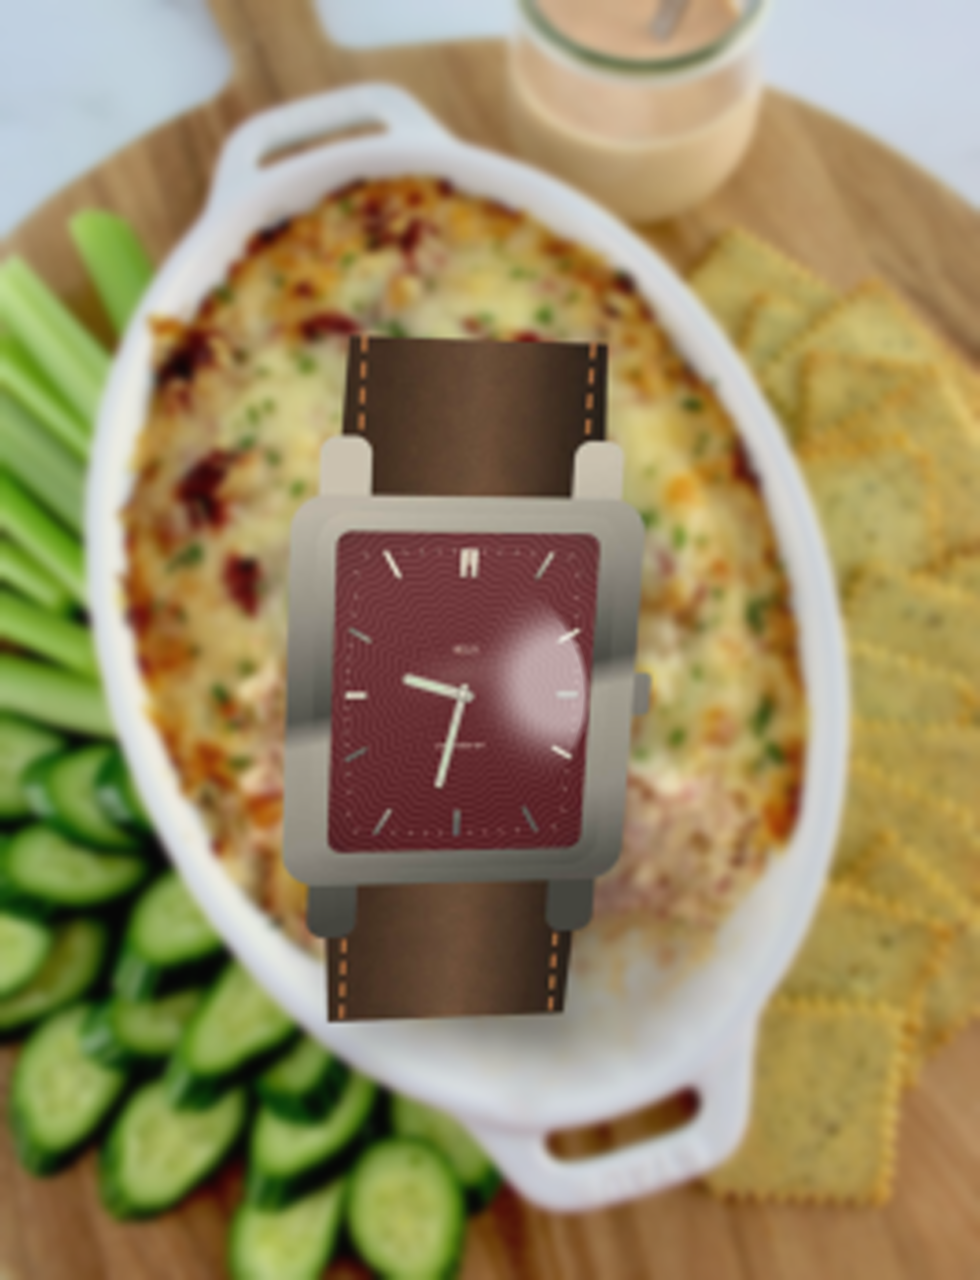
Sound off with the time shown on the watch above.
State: 9:32
